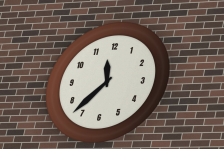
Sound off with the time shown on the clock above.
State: 11:37
